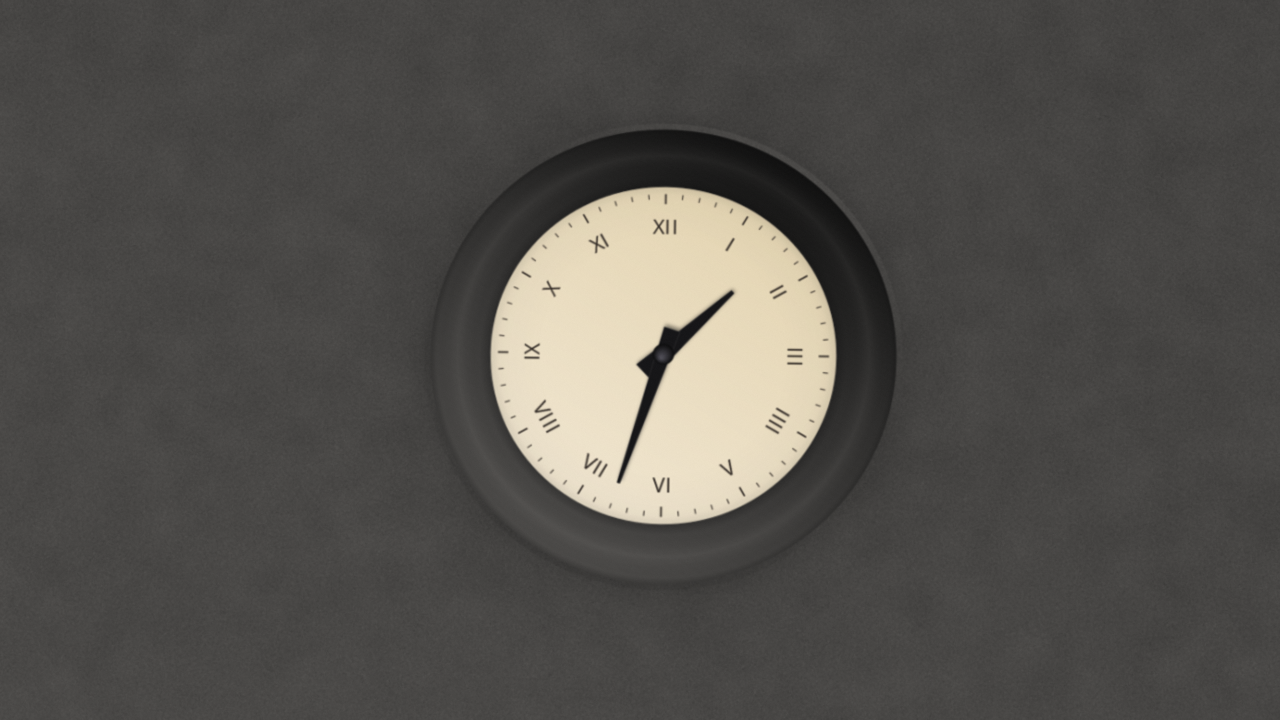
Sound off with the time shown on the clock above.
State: 1:33
